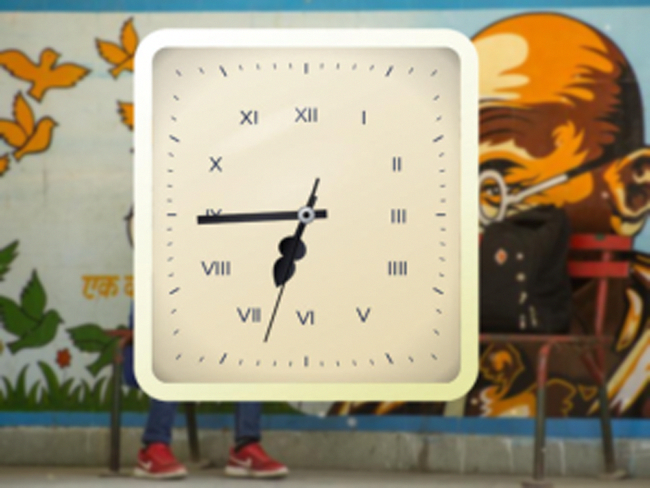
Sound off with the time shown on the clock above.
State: 6:44:33
